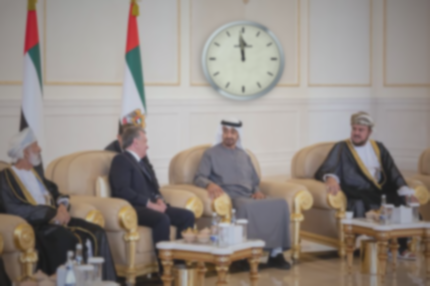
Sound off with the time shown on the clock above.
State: 11:59
